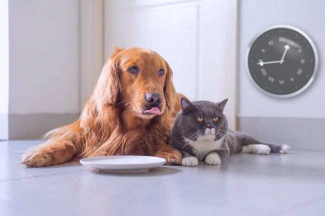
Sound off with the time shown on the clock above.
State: 12:44
